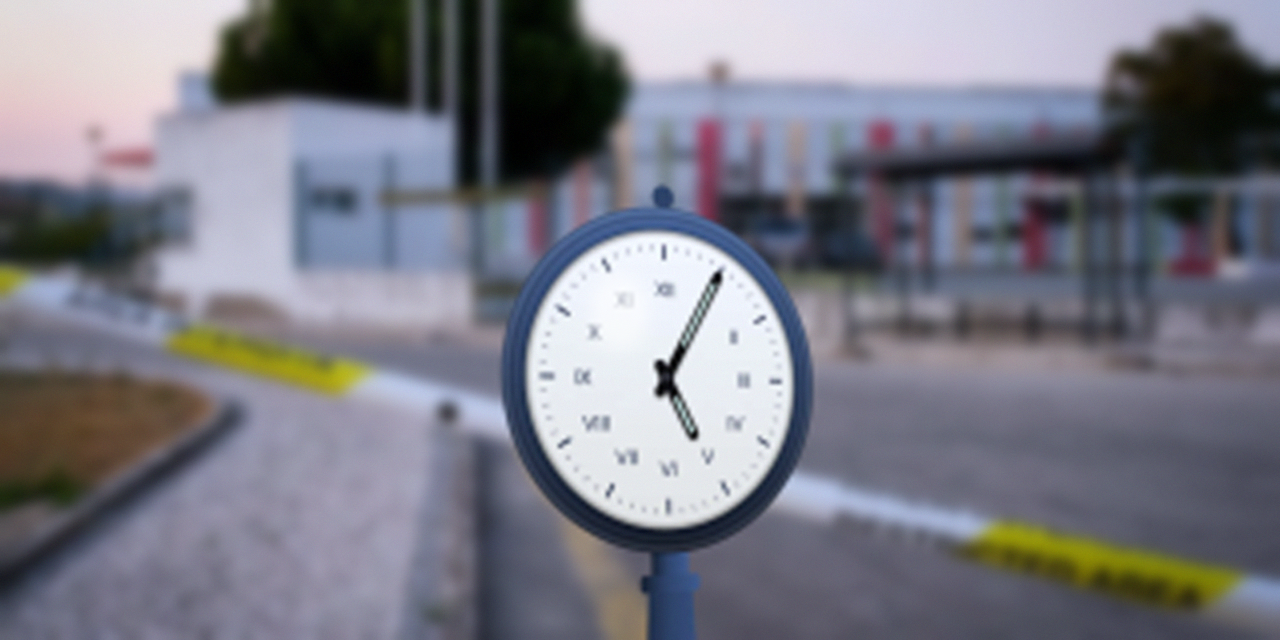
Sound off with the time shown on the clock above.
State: 5:05
